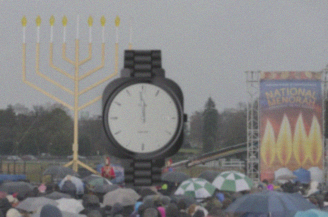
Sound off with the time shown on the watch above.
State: 11:59
